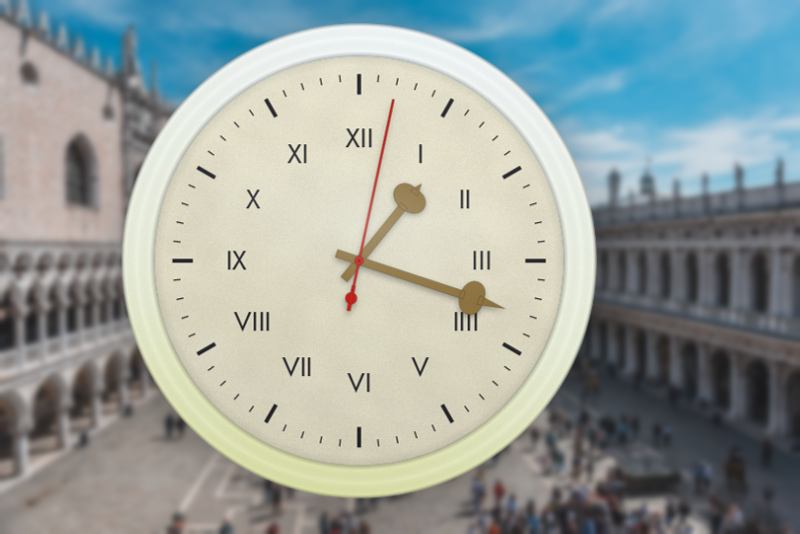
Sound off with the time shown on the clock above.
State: 1:18:02
